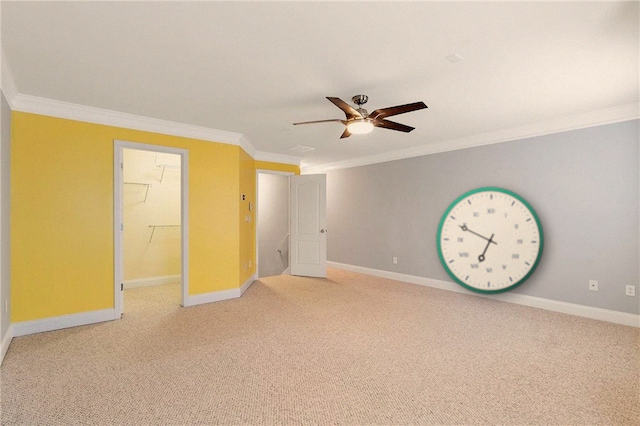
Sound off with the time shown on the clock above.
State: 6:49
